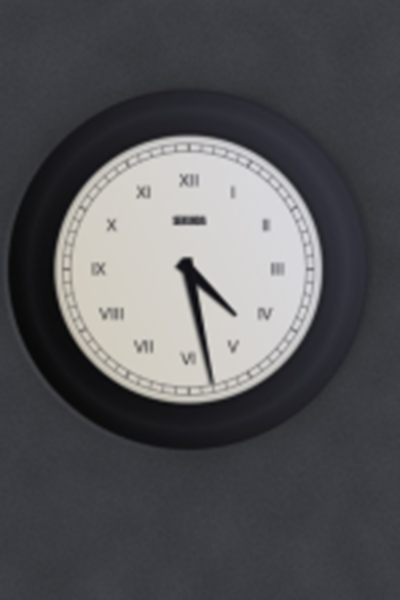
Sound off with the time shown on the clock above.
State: 4:28
